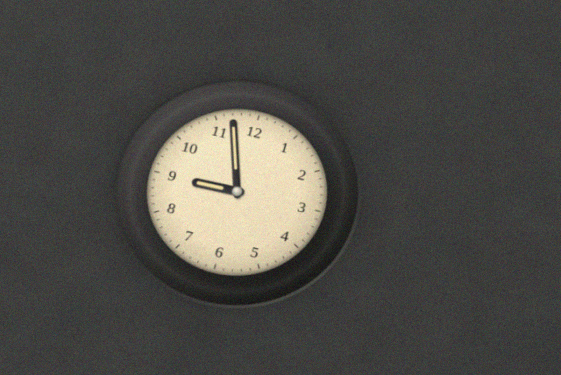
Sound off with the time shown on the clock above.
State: 8:57
